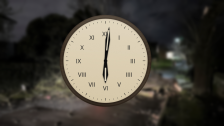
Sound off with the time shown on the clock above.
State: 6:01
